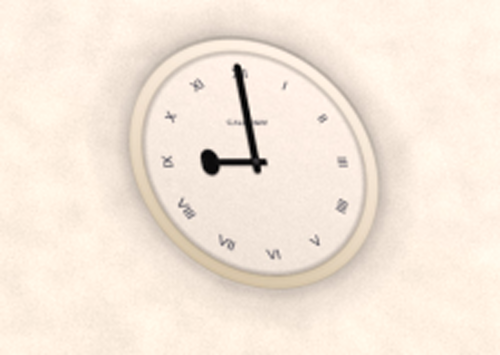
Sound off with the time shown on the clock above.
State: 9:00
